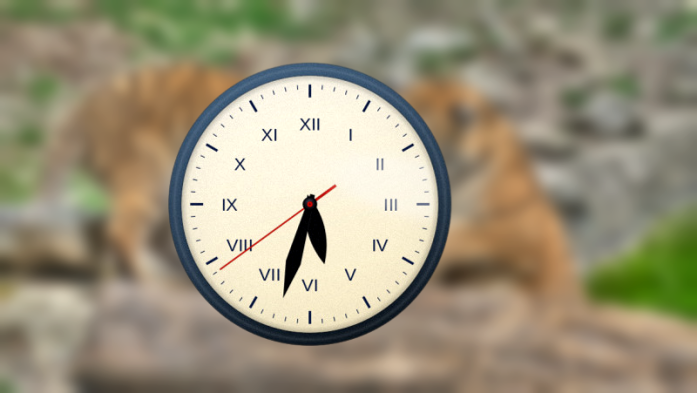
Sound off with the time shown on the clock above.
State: 5:32:39
